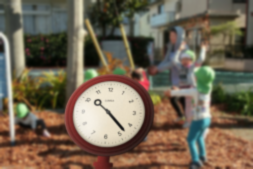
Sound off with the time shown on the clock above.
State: 10:23
